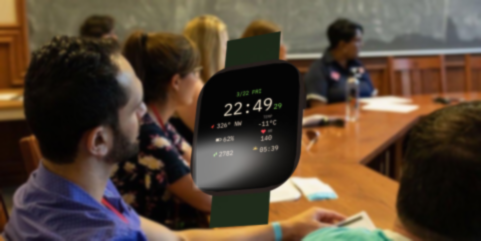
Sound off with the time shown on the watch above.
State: 22:49
